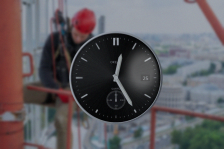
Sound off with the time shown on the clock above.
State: 12:25
